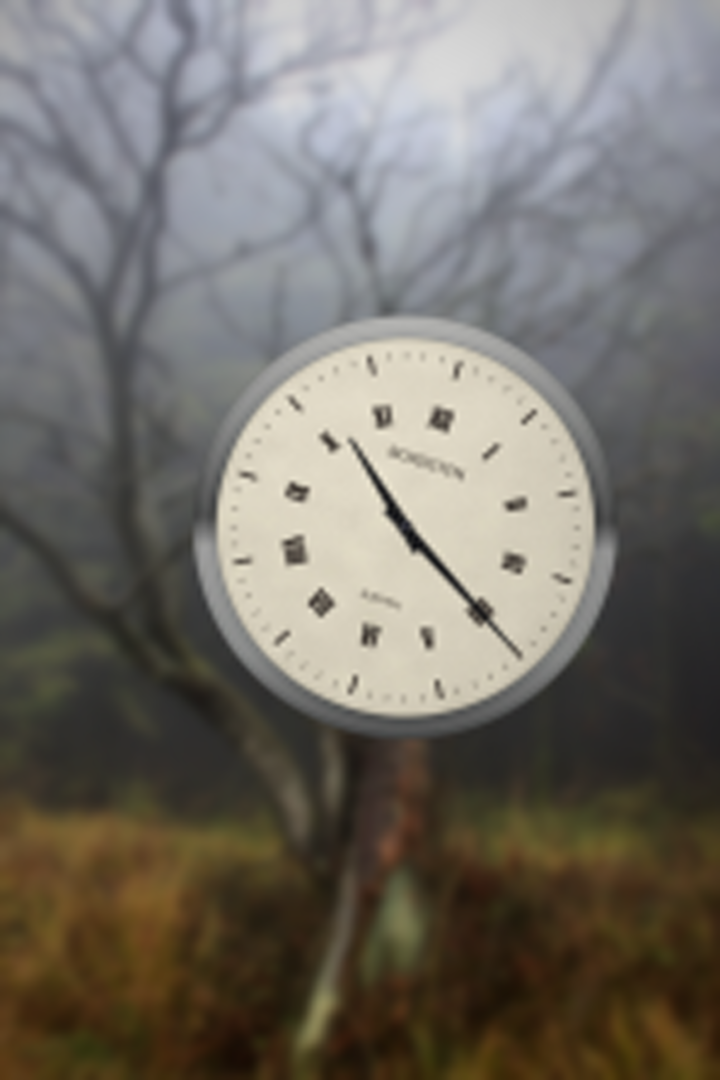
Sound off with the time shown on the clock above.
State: 10:20
